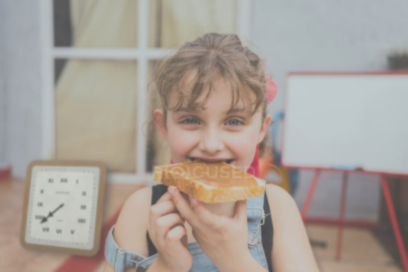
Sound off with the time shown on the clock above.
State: 7:38
